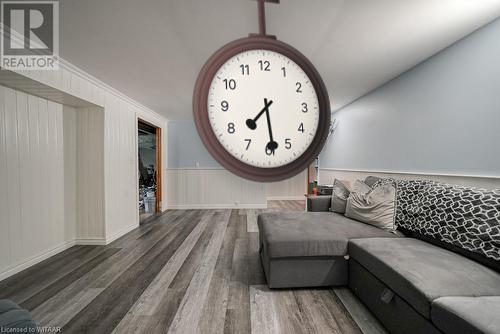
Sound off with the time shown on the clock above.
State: 7:29
